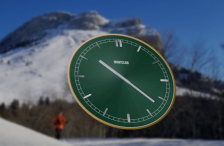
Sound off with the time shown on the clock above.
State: 10:22
